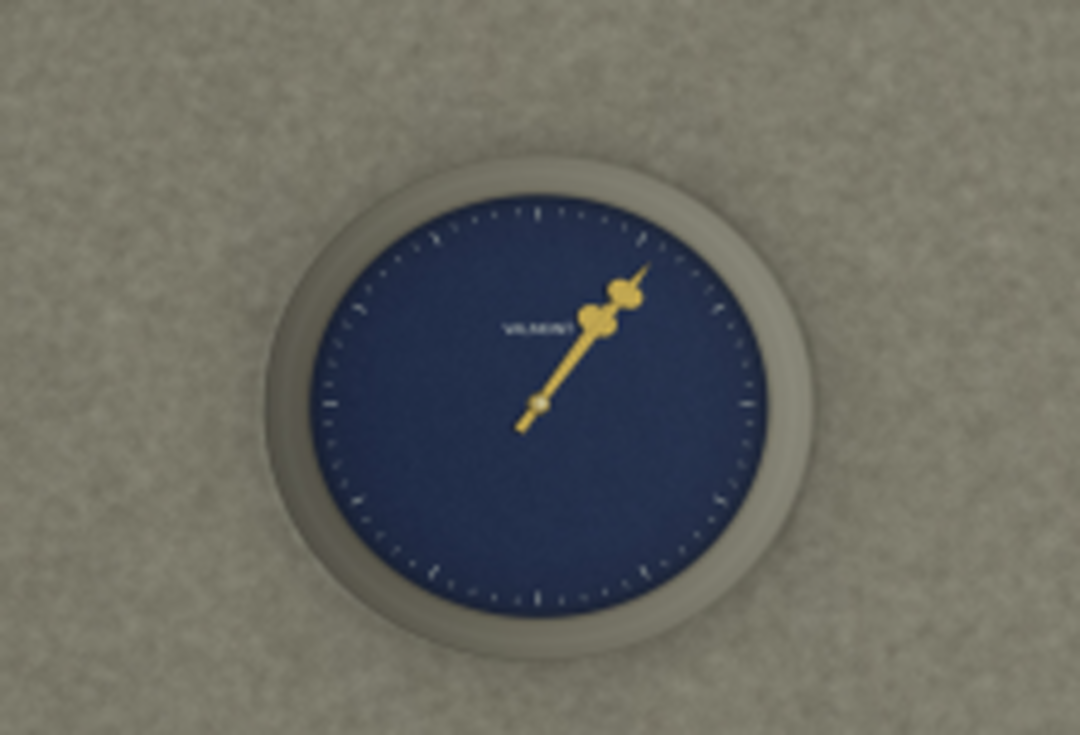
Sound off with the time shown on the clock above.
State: 1:06
